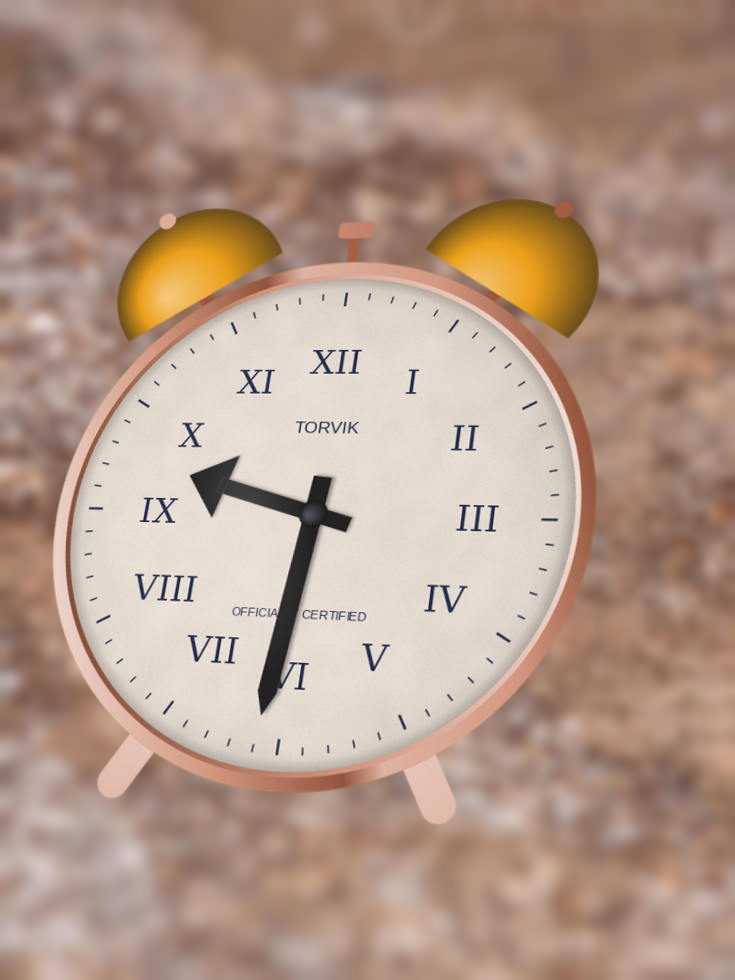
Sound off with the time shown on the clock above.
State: 9:31
